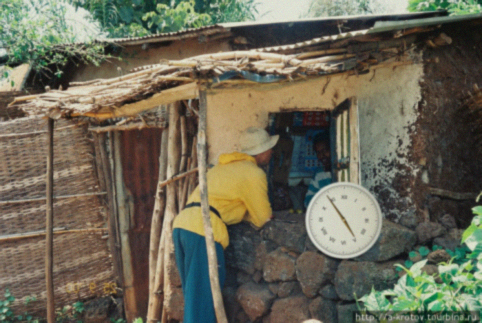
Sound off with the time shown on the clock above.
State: 4:54
